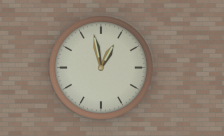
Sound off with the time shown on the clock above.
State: 12:58
